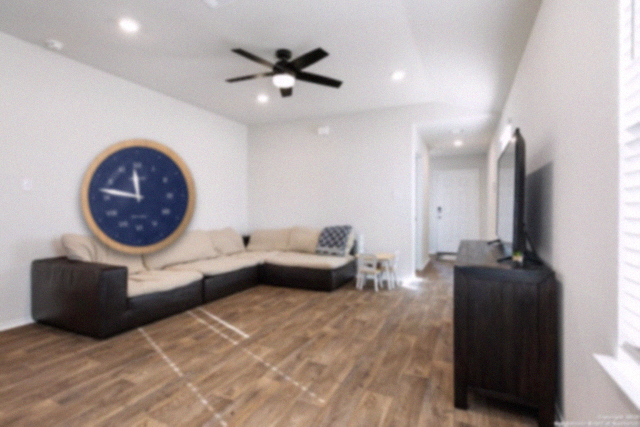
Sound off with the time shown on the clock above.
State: 11:47
